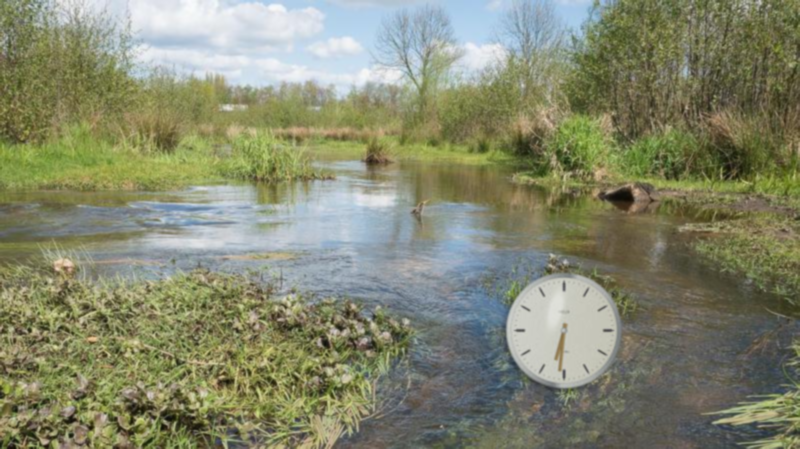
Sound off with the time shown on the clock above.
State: 6:31
